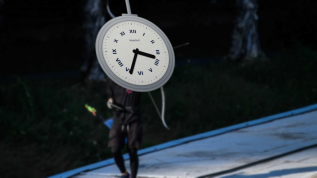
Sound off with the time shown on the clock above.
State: 3:34
